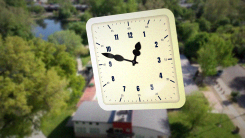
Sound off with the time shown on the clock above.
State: 12:48
